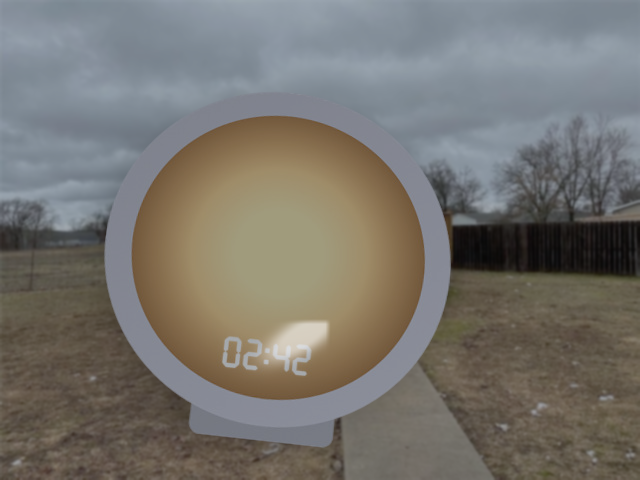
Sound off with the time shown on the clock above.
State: 2:42
